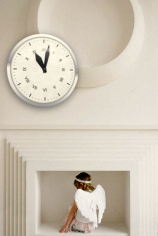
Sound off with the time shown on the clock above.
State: 11:02
